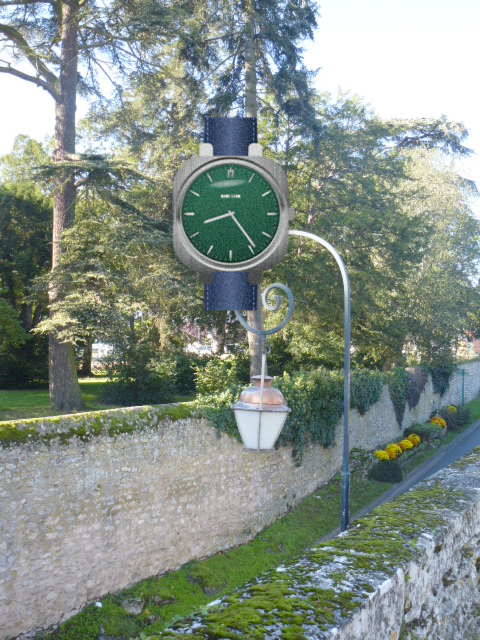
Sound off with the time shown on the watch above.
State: 8:24
